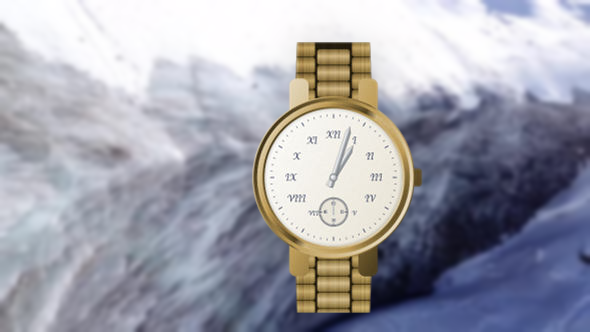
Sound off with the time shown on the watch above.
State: 1:03
